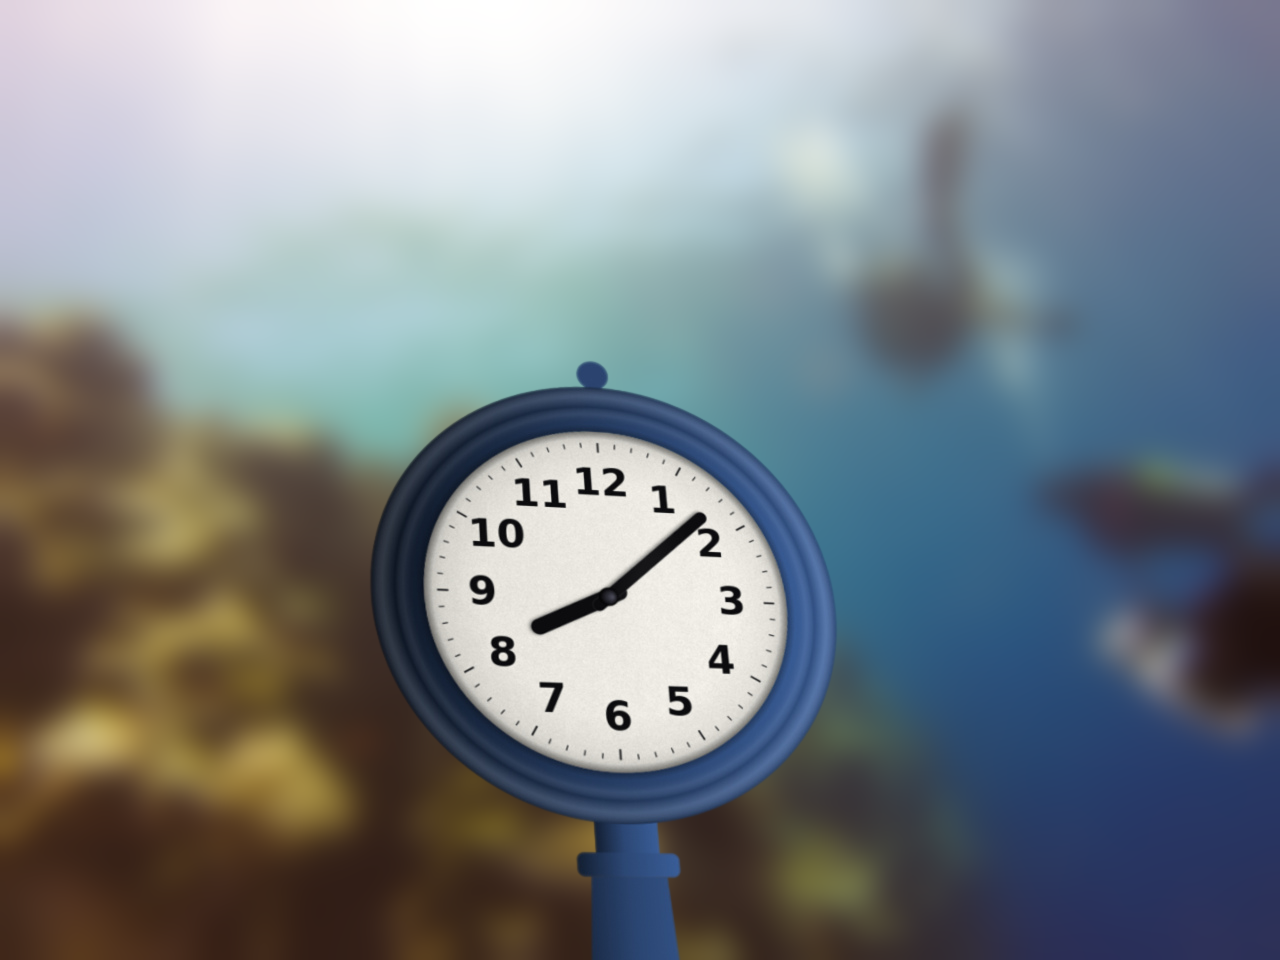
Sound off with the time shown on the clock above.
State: 8:08
